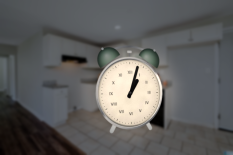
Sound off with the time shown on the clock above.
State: 1:03
